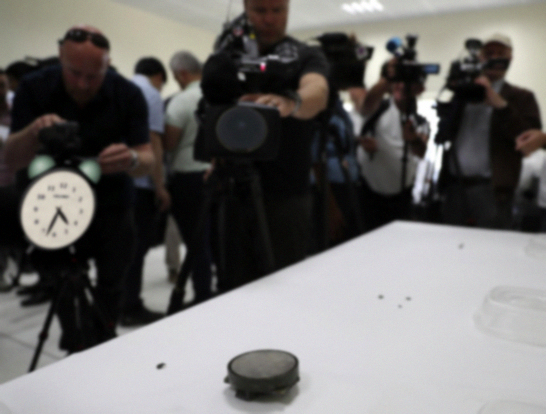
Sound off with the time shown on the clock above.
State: 4:33
